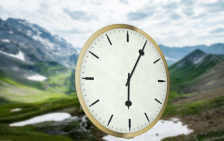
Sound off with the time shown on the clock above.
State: 6:05
